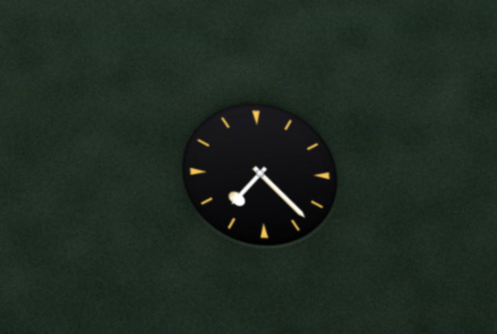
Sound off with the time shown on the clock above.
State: 7:23
